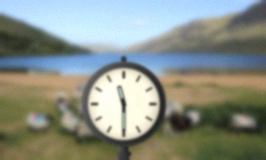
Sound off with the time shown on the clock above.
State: 11:30
